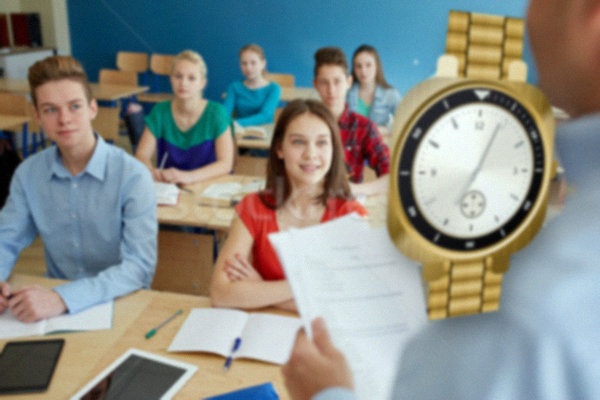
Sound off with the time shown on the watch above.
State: 7:04
